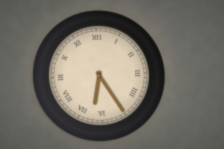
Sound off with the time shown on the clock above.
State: 6:25
